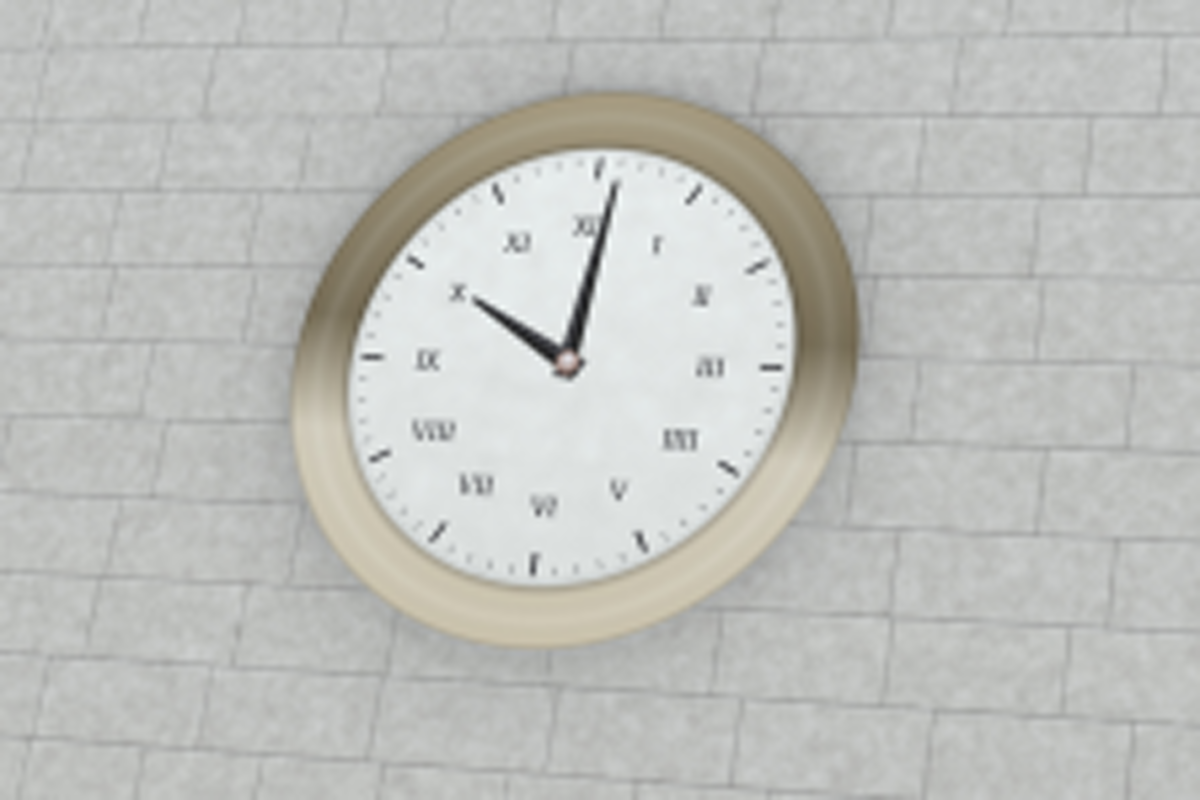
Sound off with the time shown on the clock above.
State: 10:01
